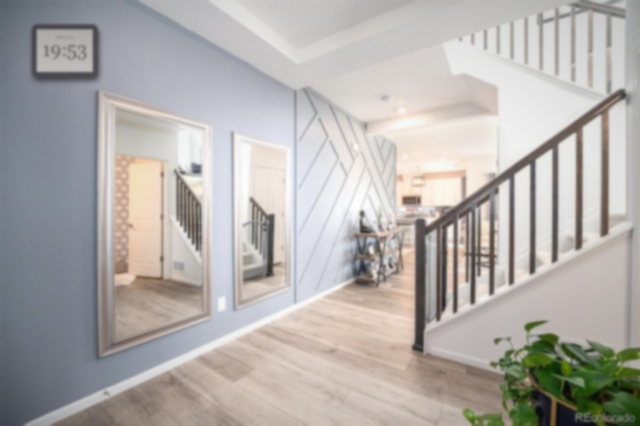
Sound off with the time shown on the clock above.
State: 19:53
